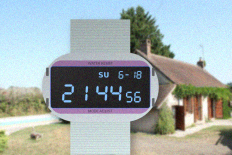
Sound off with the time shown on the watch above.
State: 21:44:56
